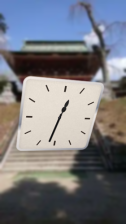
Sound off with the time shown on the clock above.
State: 12:32
